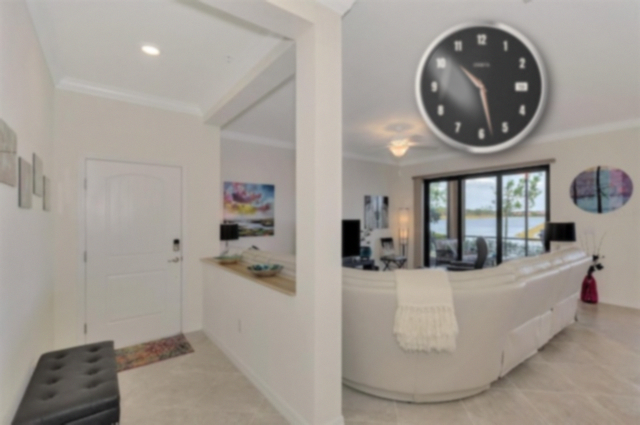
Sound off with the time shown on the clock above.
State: 10:28
